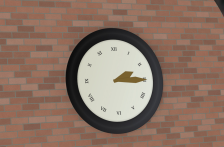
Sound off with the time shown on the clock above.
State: 2:15
